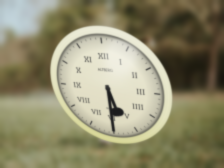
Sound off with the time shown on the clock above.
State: 5:30
